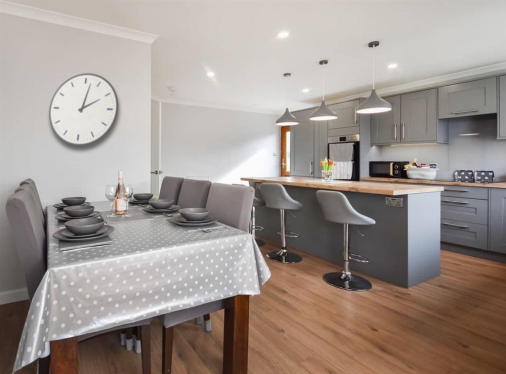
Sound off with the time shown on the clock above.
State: 2:02
